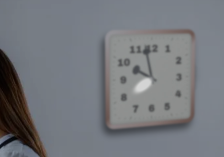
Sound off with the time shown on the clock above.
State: 9:58
